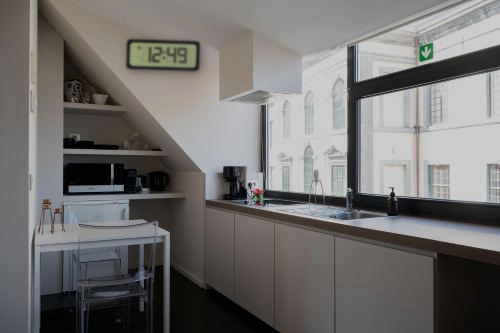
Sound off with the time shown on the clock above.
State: 12:49
